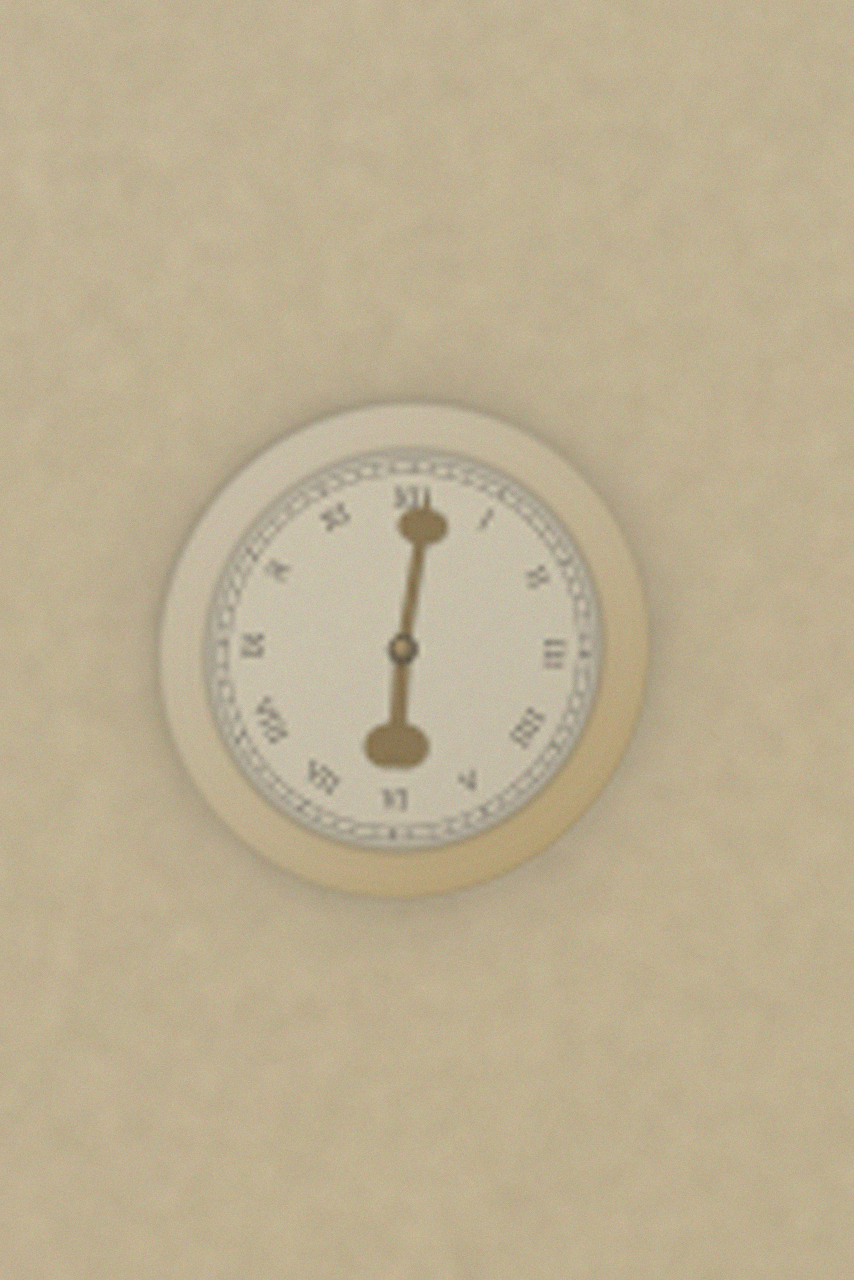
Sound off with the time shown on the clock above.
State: 6:01
